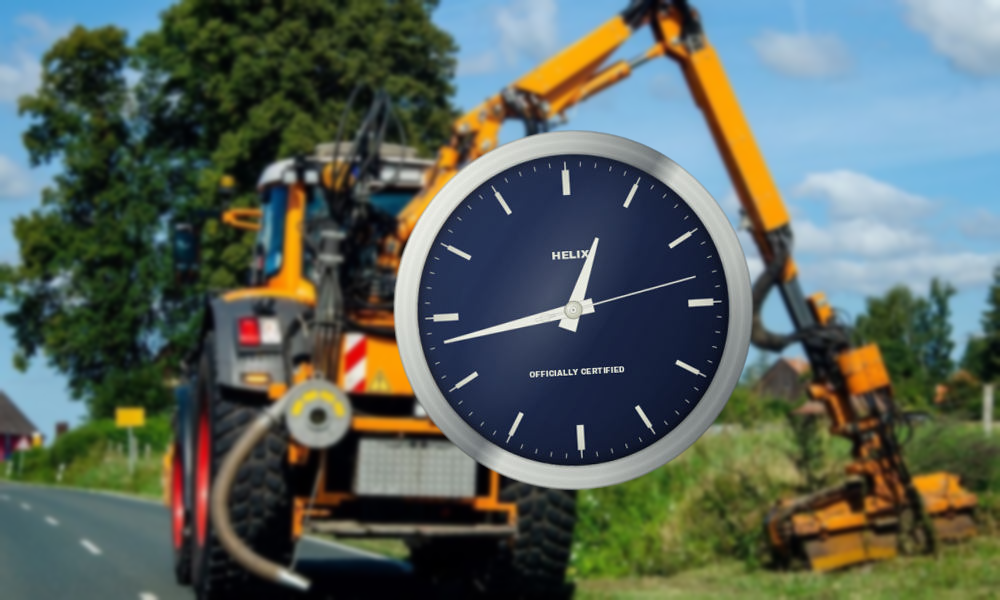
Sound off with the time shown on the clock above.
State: 12:43:13
